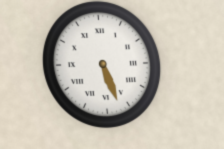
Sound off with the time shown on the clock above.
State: 5:27
